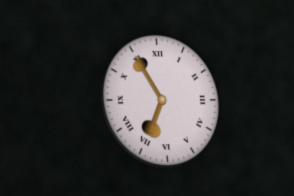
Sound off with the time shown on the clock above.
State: 6:55
